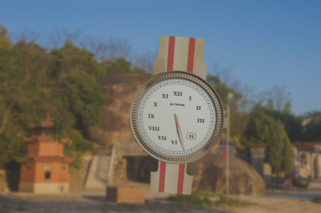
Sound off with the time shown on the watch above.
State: 5:27
